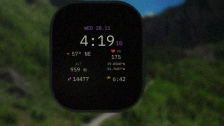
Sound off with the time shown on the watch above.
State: 4:19
